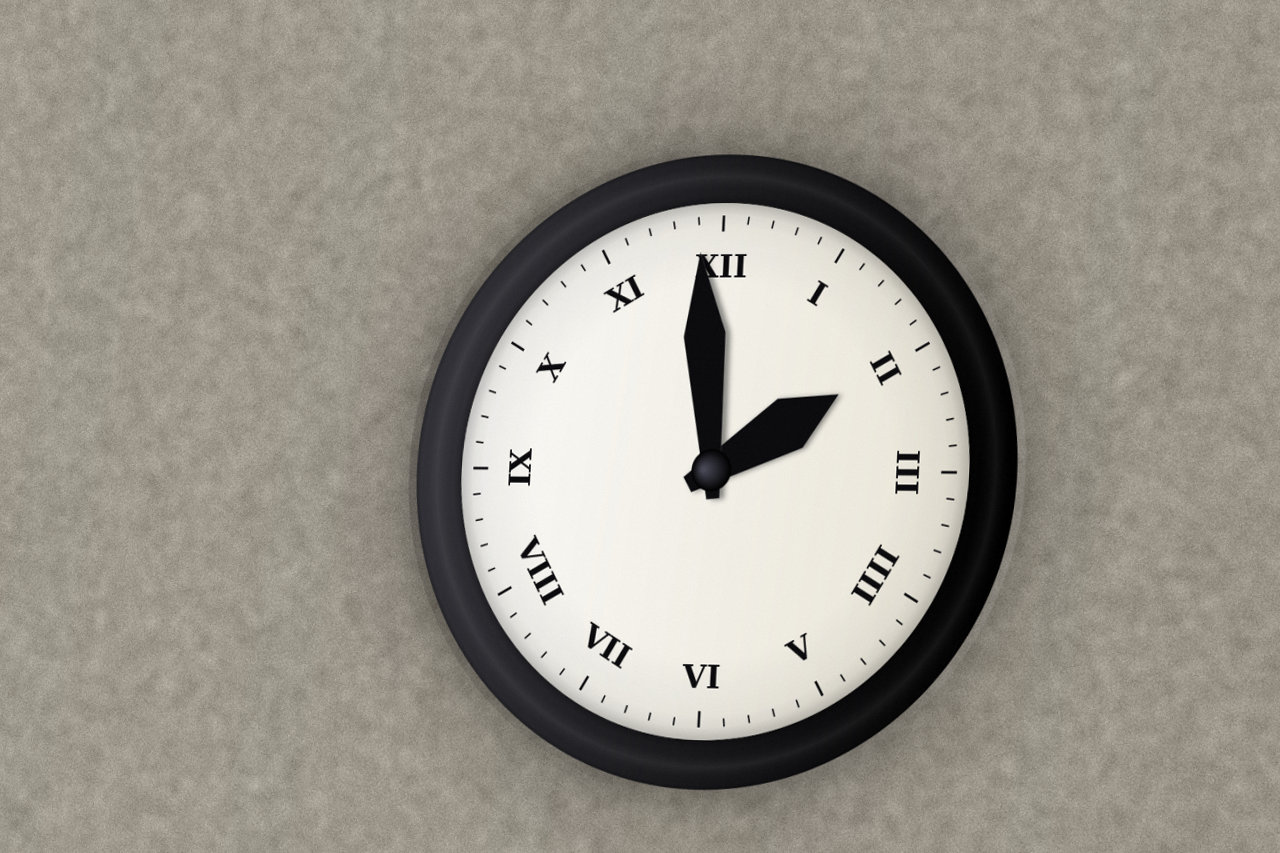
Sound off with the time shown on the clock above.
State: 1:59
